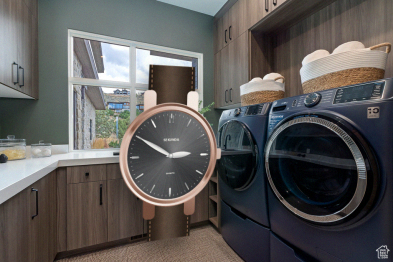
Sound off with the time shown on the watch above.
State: 2:50
